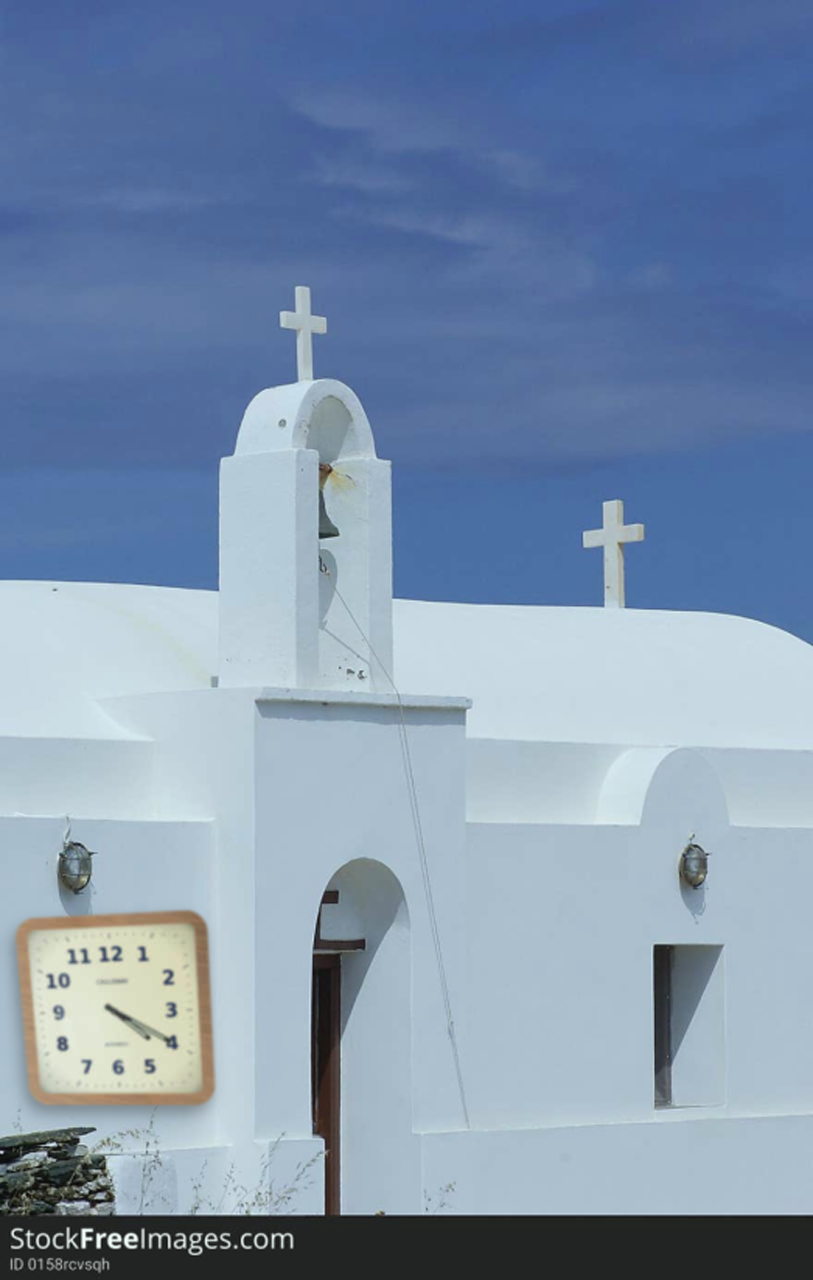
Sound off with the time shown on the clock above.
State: 4:20
